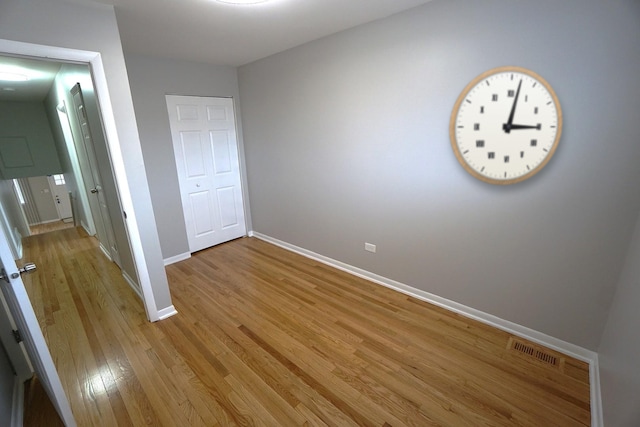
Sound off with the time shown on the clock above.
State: 3:02
